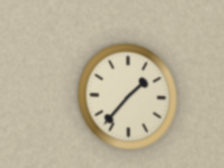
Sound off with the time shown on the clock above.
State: 1:37
